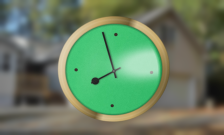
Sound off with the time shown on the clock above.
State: 7:57
